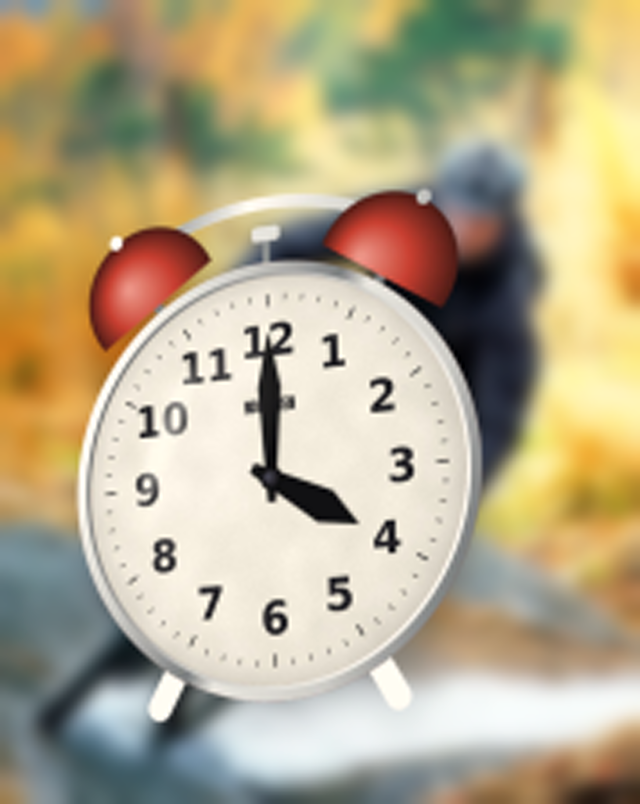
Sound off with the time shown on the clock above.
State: 4:00
